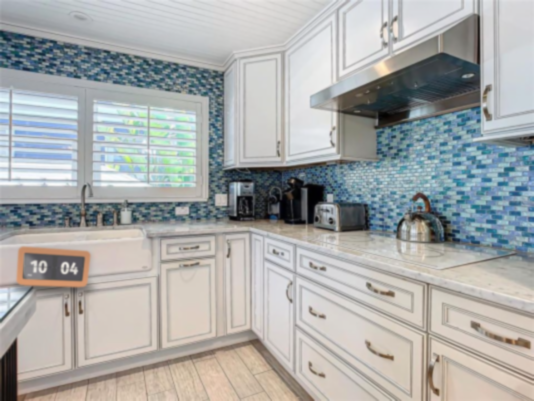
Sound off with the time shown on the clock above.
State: 10:04
